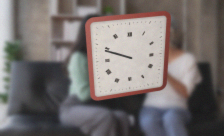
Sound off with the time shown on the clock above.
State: 9:49
